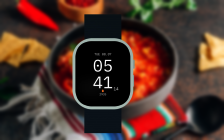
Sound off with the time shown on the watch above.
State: 5:41
